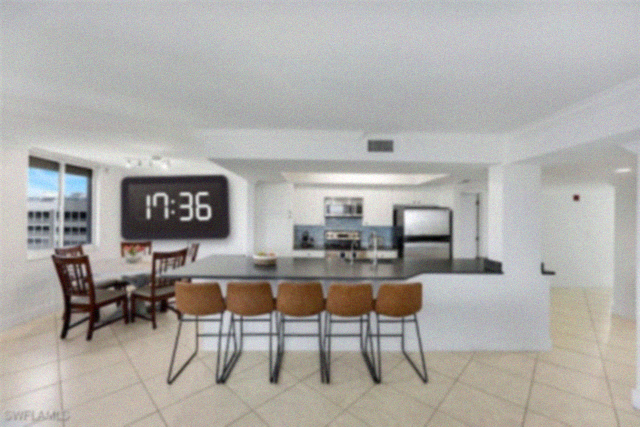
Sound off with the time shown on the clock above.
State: 17:36
